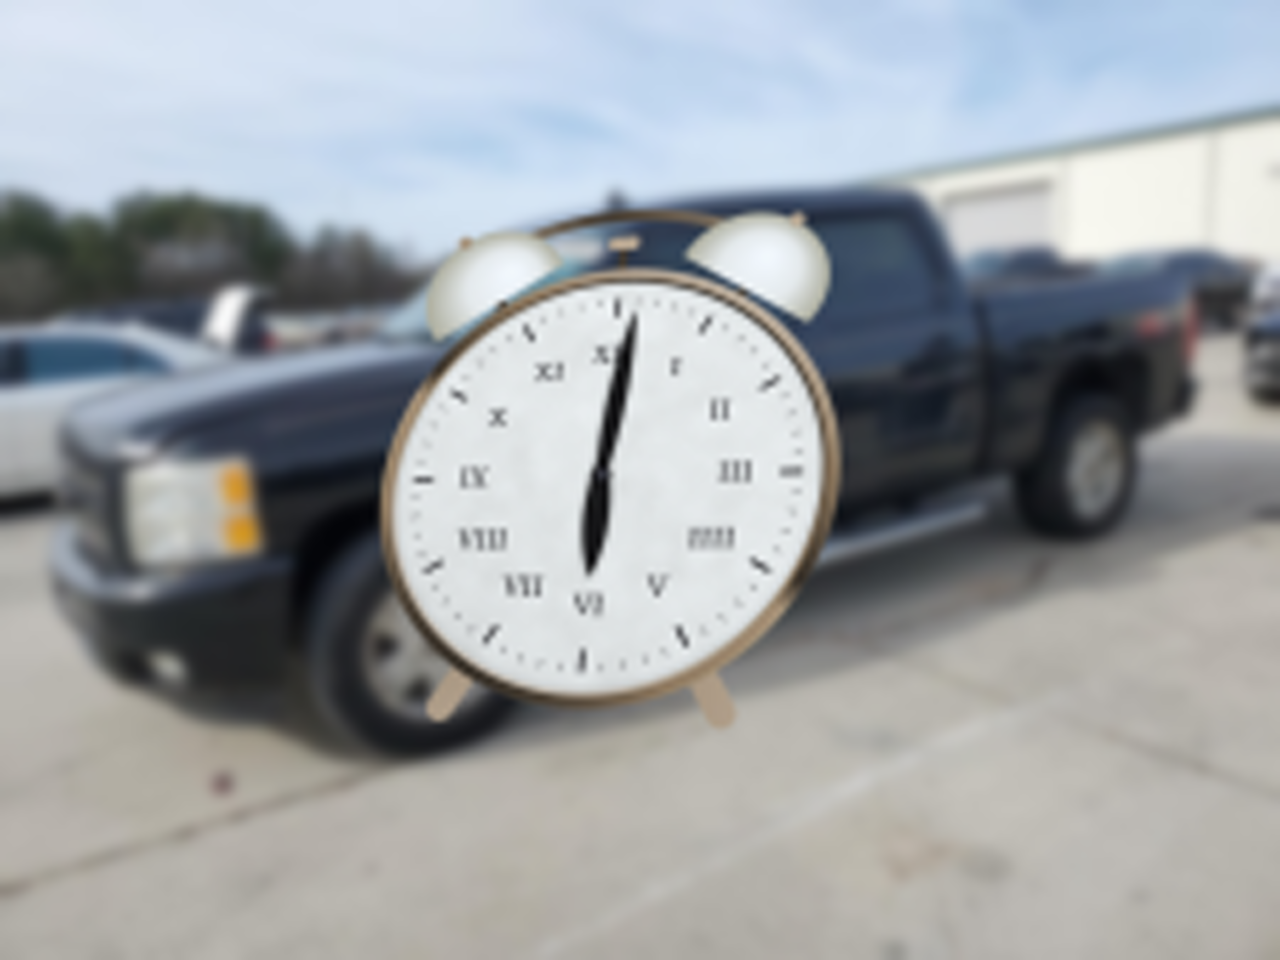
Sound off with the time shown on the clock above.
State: 6:01
